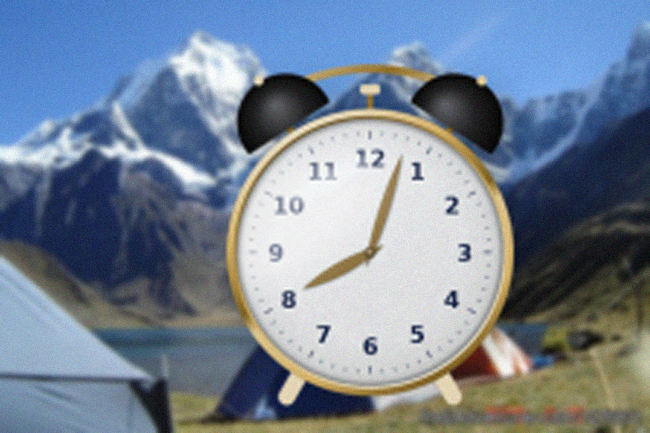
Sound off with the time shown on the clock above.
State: 8:03
